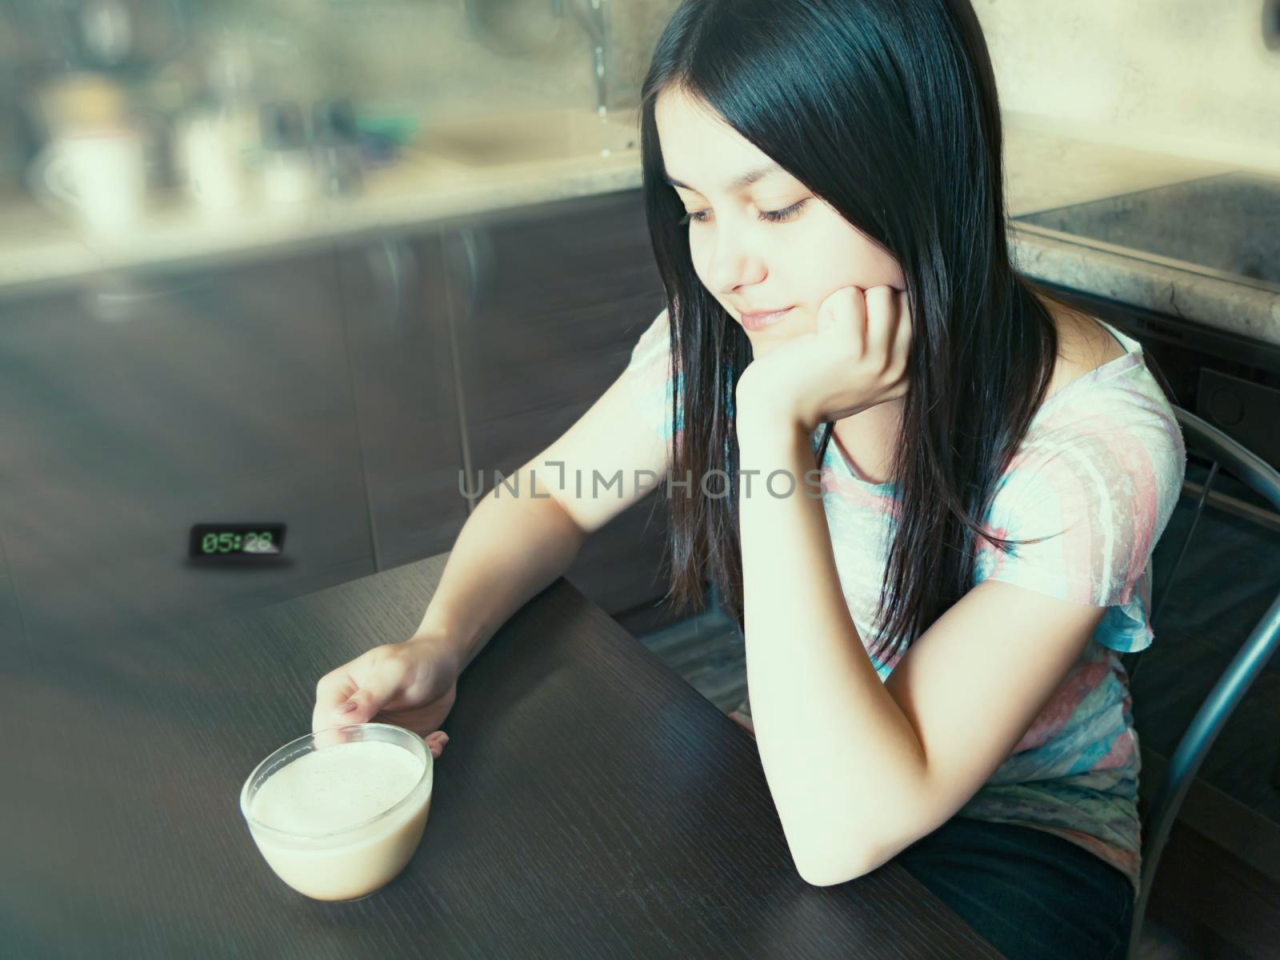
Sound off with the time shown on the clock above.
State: 5:28
